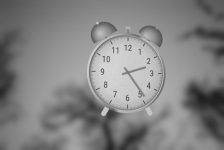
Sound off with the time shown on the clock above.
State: 2:24
